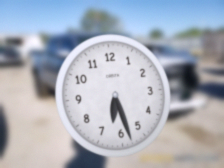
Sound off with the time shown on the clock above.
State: 6:28
